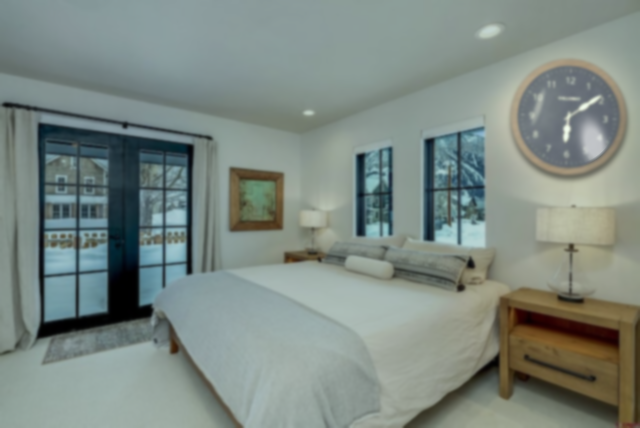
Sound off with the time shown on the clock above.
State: 6:09
